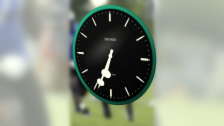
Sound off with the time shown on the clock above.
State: 6:34
